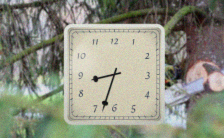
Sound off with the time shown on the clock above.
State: 8:33
